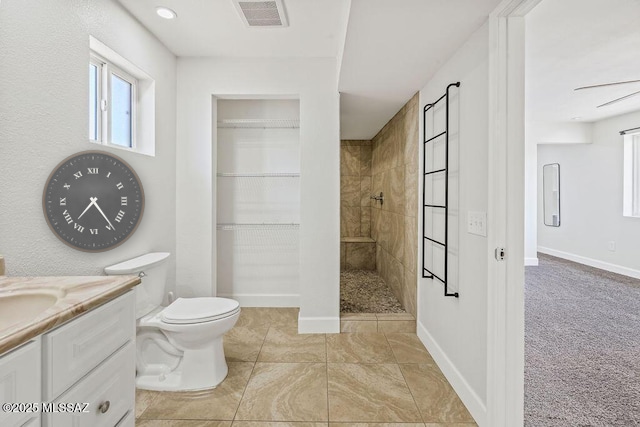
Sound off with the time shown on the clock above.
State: 7:24
